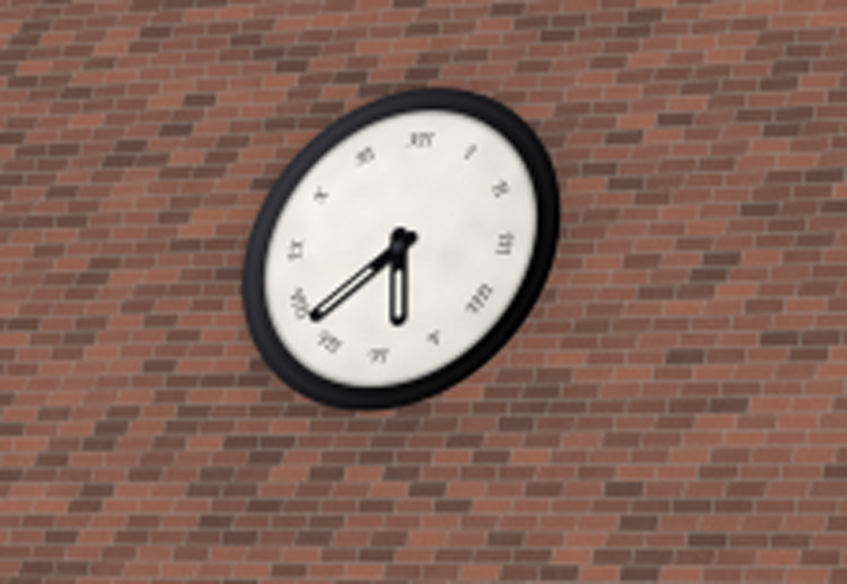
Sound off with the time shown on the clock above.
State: 5:38
